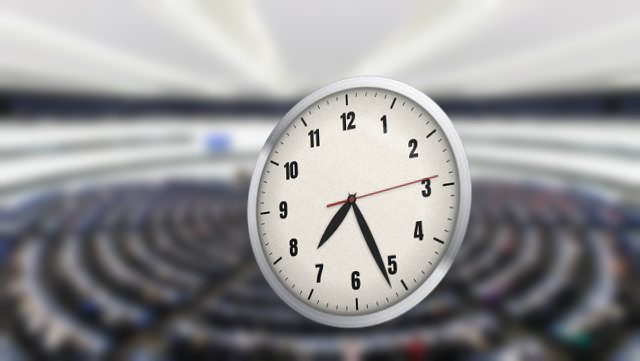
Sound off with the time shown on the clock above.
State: 7:26:14
